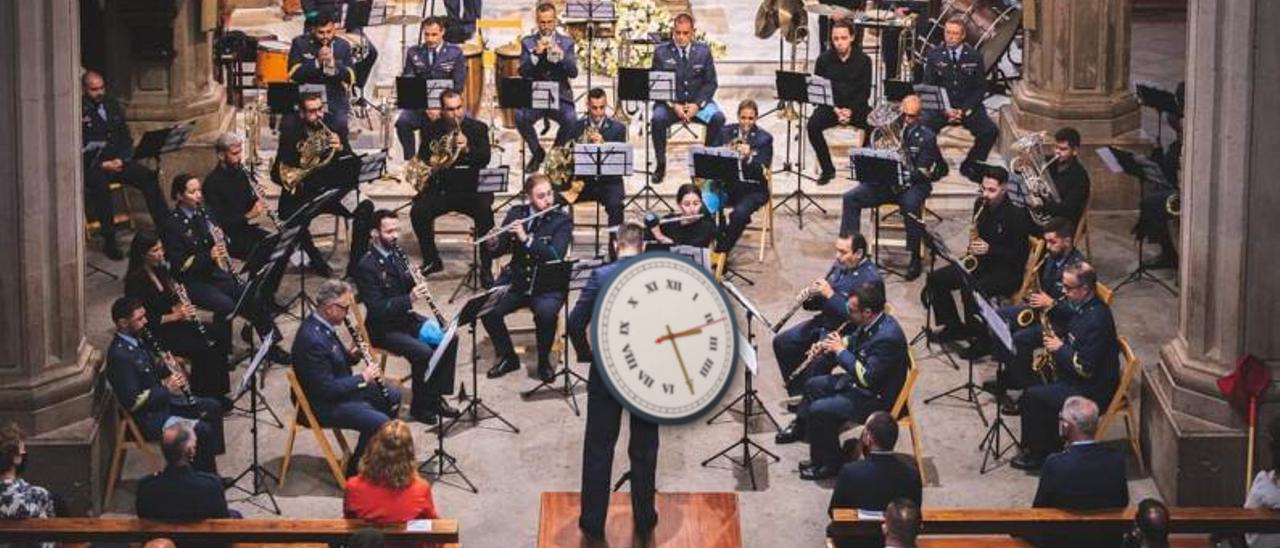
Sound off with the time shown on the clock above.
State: 2:25:11
